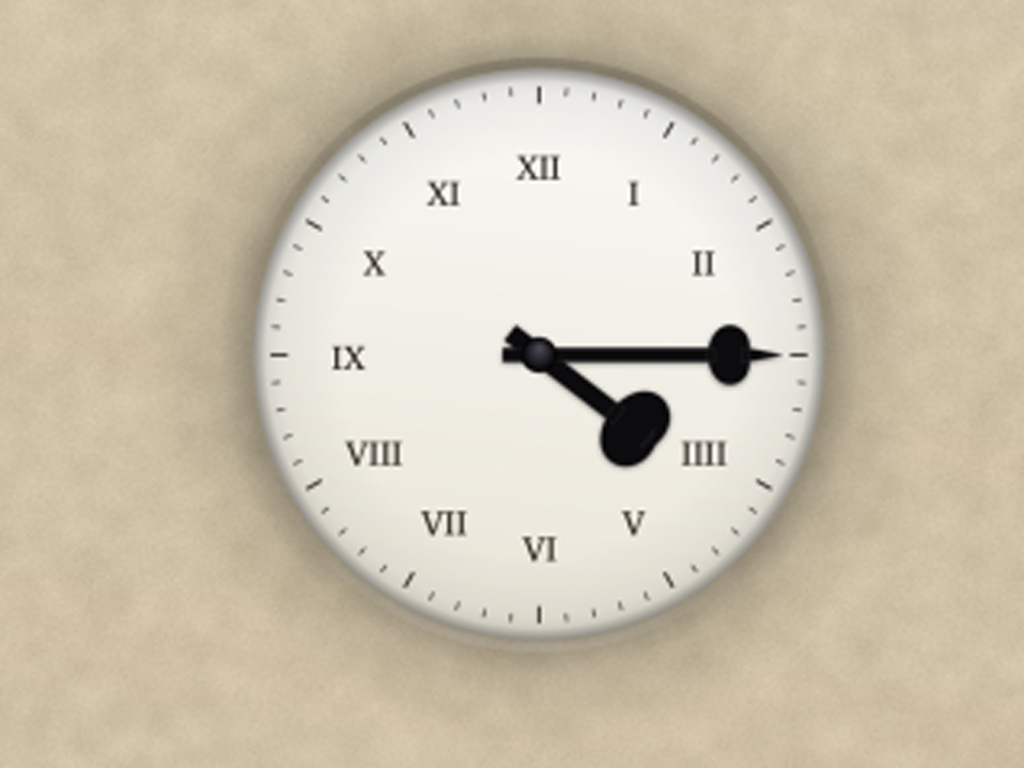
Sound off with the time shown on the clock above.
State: 4:15
